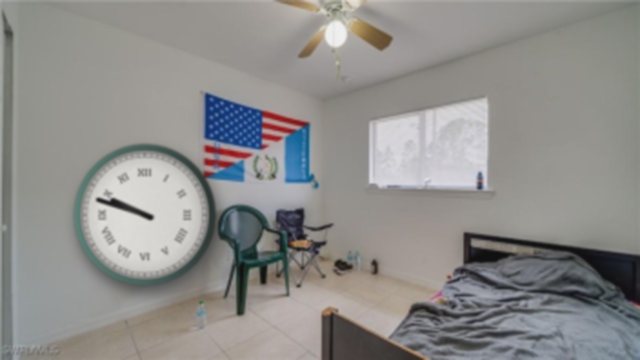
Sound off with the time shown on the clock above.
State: 9:48
